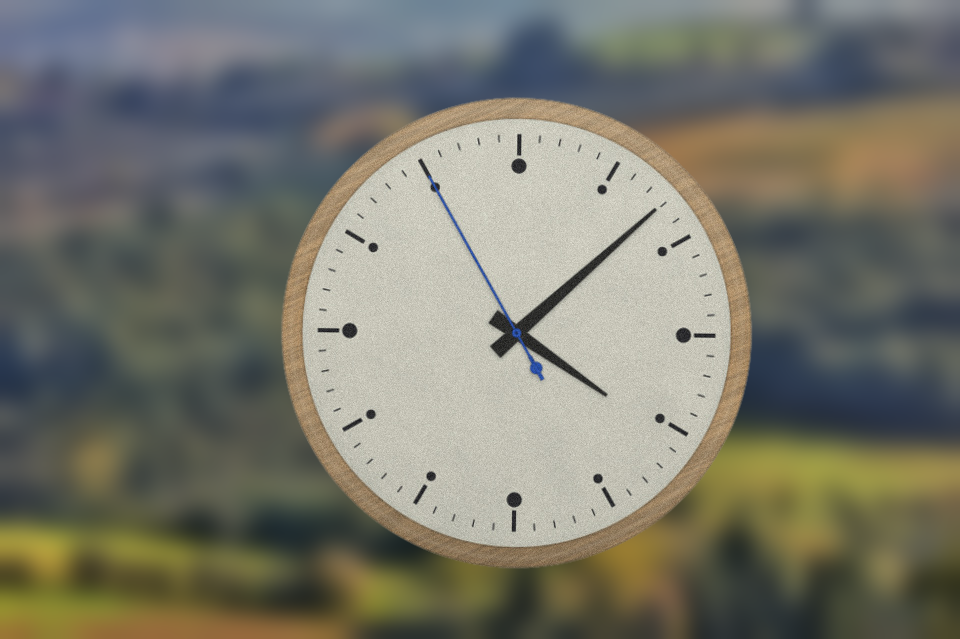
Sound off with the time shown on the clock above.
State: 4:07:55
